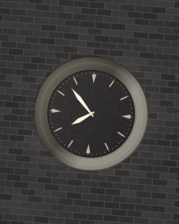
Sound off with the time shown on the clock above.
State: 7:53
